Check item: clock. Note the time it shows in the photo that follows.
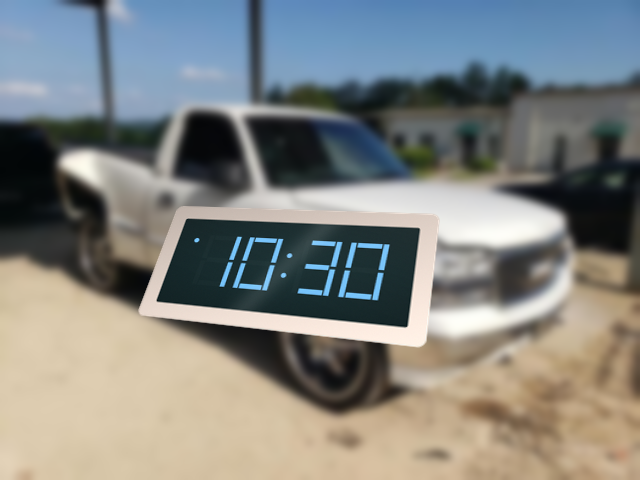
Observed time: 10:30
